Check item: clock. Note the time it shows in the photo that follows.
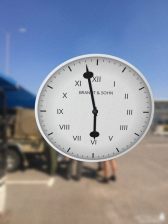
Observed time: 5:58
